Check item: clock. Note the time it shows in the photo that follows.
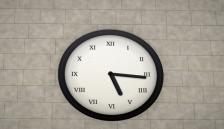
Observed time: 5:16
